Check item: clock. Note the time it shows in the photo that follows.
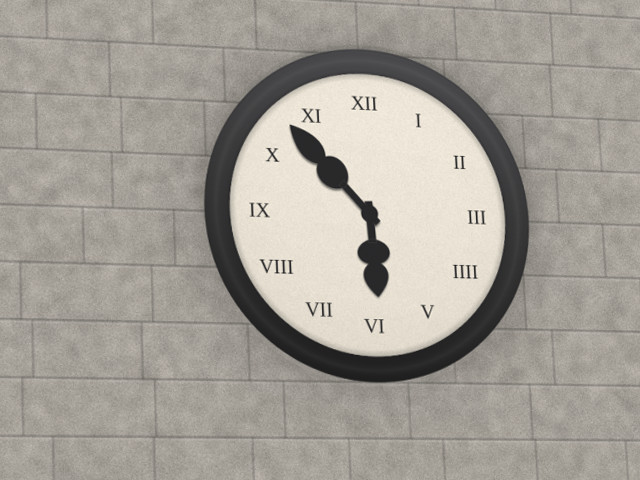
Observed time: 5:53
